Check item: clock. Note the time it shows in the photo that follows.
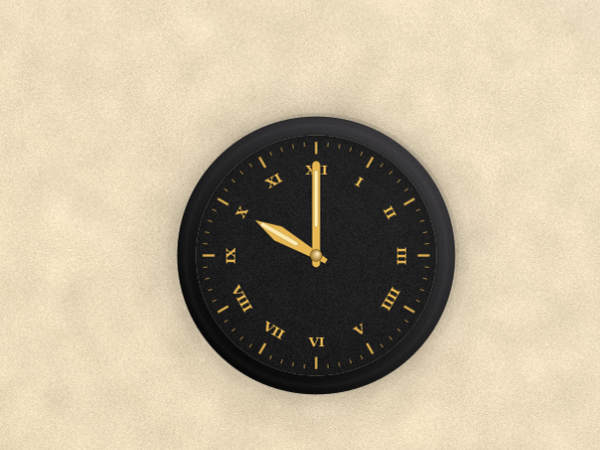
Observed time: 10:00
